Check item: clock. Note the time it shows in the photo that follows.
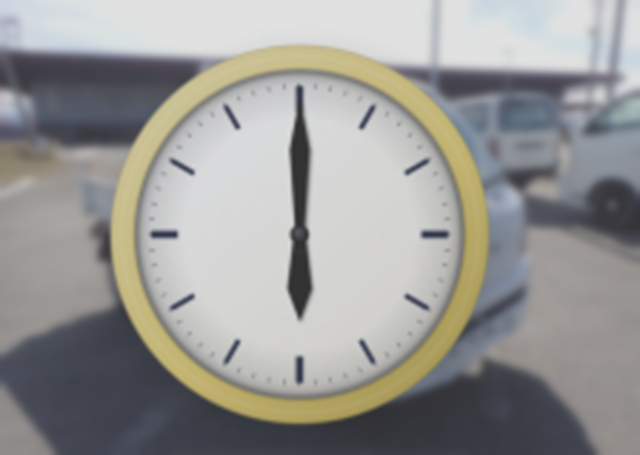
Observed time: 6:00
